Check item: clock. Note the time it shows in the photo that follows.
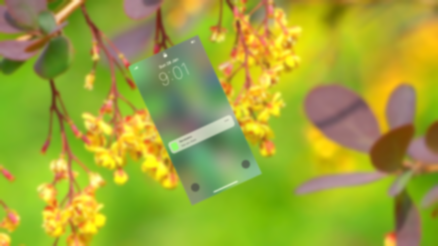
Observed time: 9:01
